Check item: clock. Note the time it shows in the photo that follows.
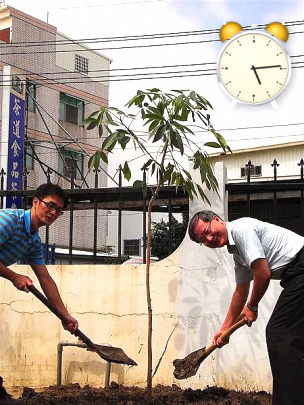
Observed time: 5:14
